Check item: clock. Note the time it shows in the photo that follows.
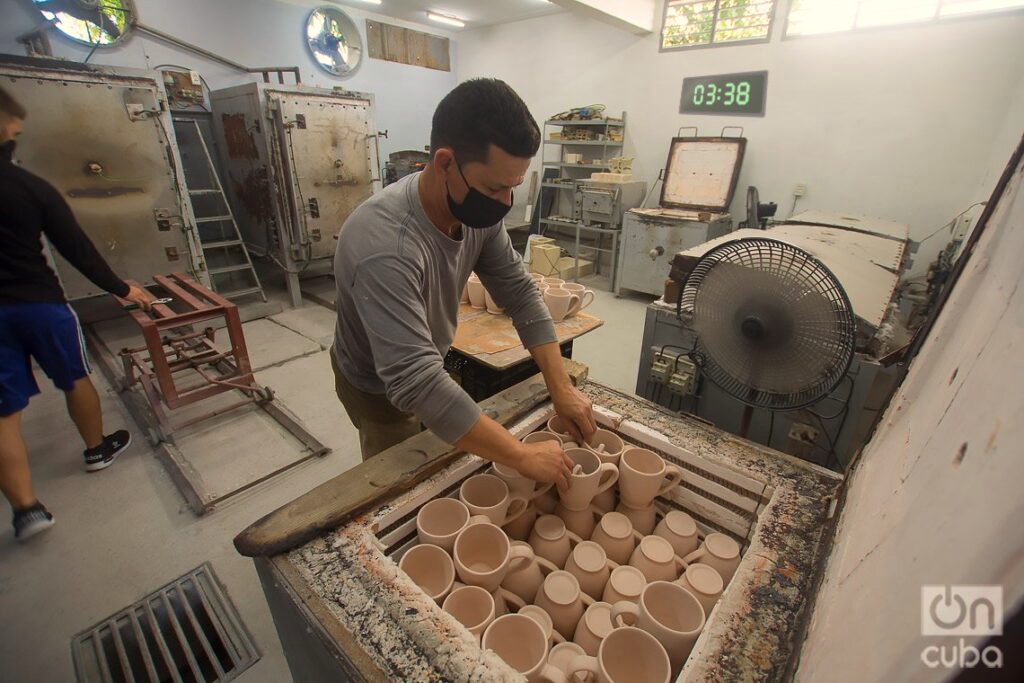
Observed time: 3:38
